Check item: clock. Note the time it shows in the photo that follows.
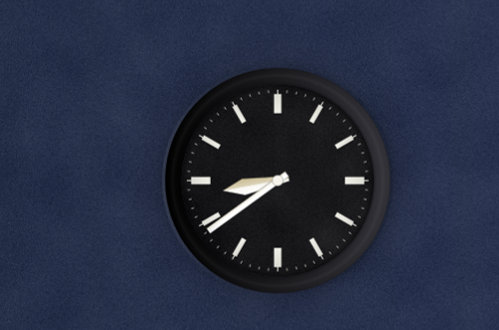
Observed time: 8:39
